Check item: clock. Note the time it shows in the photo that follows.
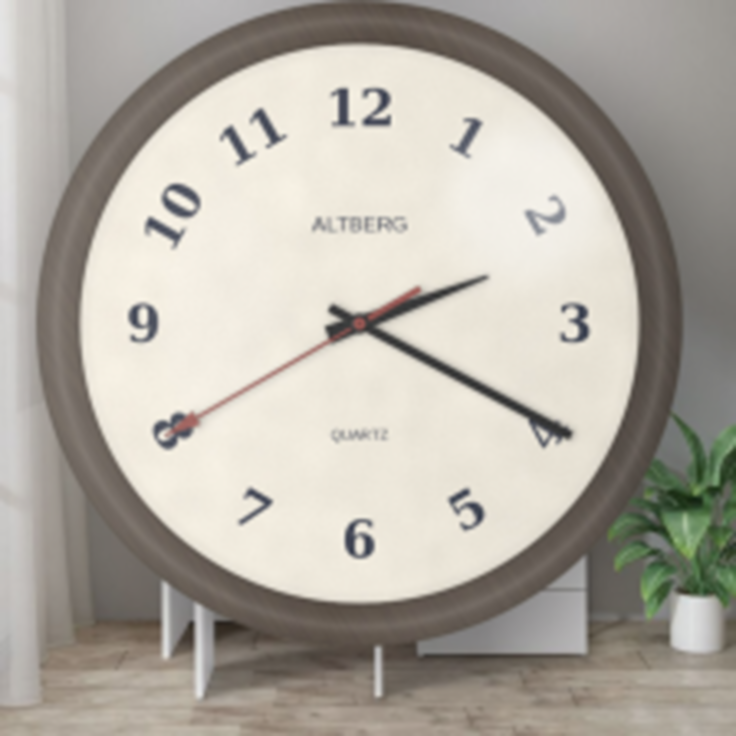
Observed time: 2:19:40
